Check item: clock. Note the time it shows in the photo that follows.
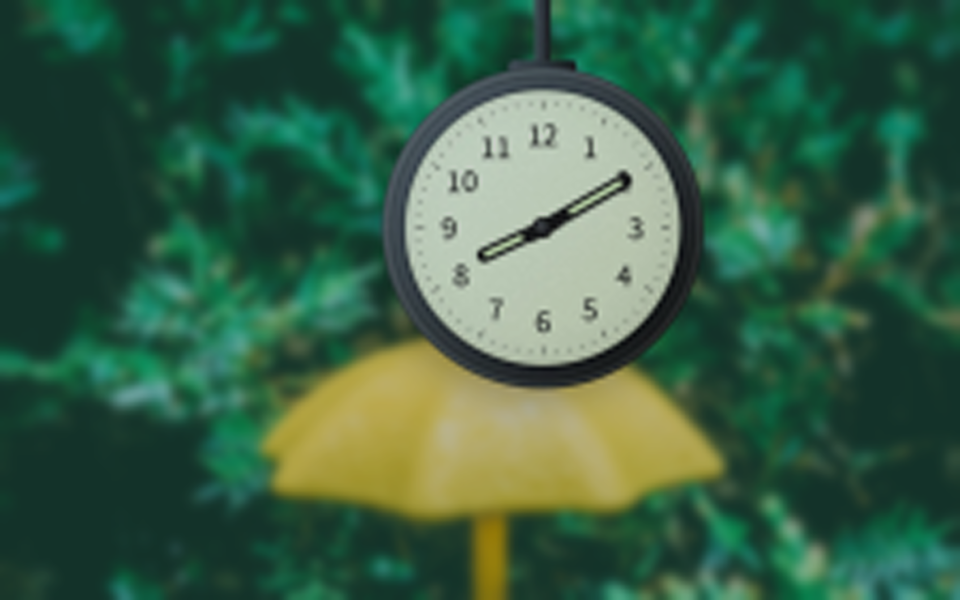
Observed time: 8:10
